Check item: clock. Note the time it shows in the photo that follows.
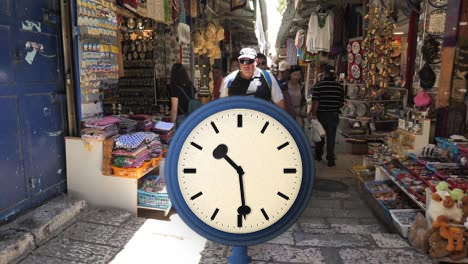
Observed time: 10:29
